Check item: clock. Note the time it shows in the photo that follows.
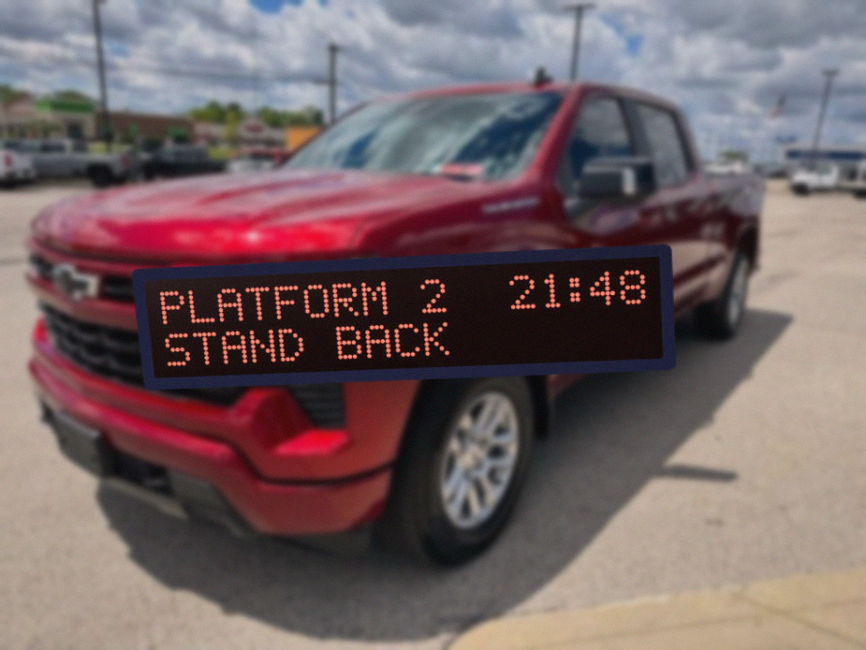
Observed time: 21:48
